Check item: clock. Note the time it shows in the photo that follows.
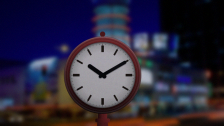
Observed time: 10:10
